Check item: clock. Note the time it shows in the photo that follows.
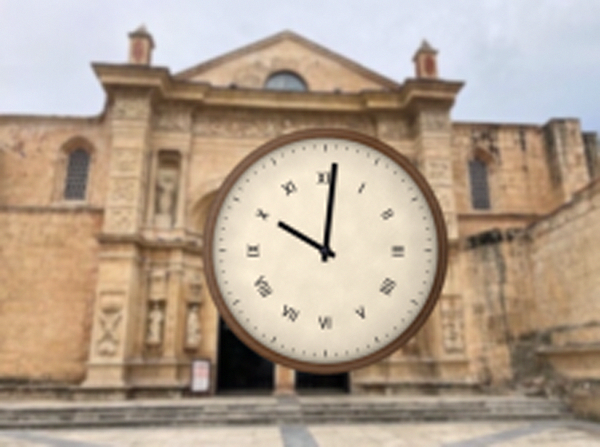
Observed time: 10:01
